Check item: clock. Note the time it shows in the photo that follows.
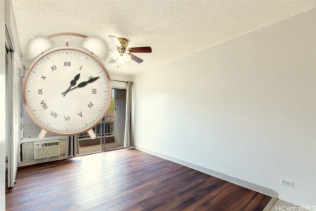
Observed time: 1:11
